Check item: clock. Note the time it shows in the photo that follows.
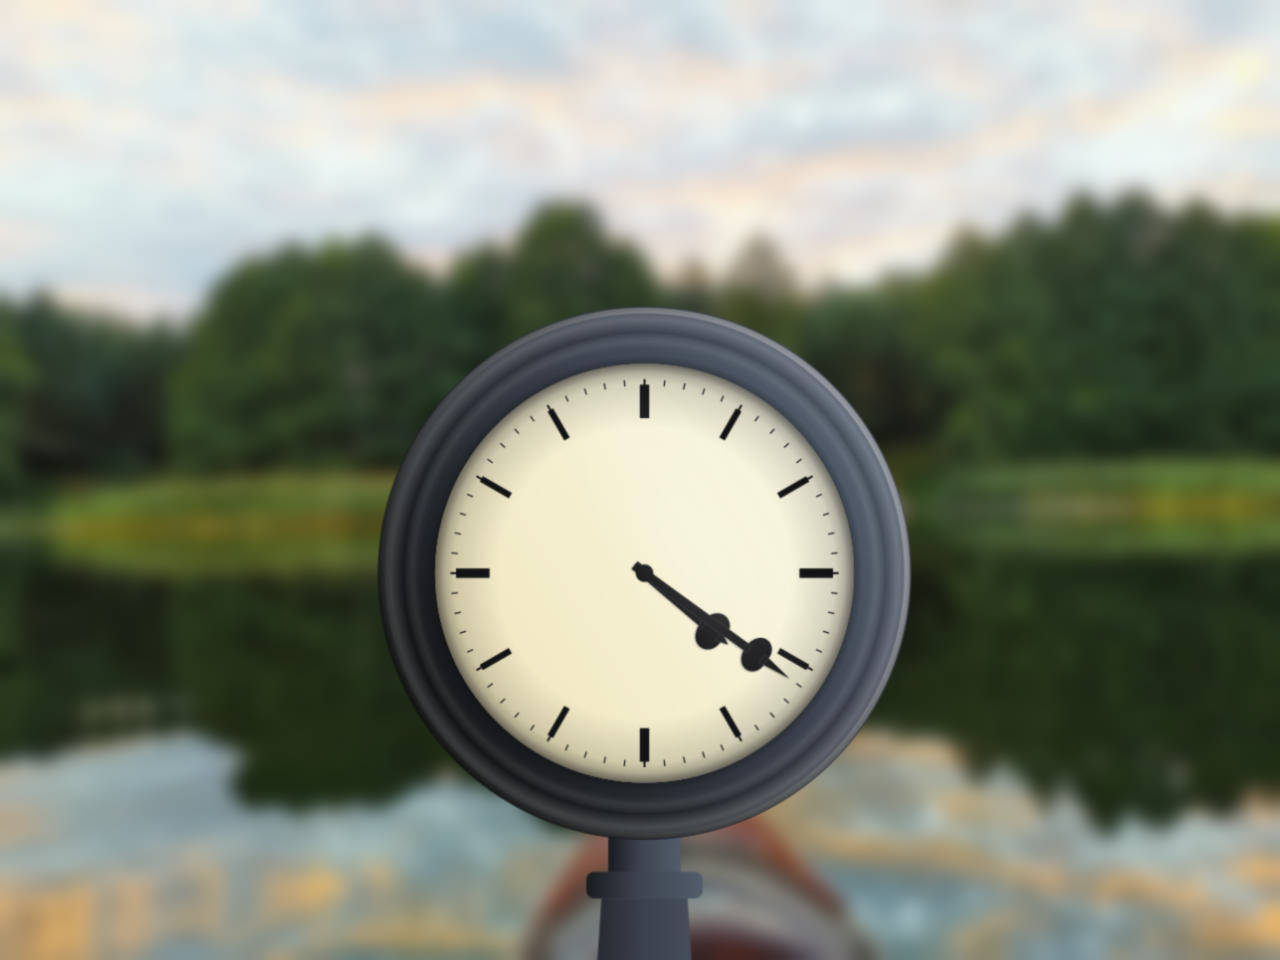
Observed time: 4:21
